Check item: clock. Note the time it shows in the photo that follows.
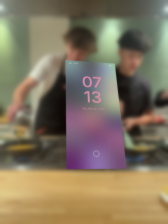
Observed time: 7:13
